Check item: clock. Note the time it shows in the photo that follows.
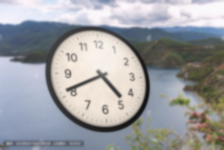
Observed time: 4:41
